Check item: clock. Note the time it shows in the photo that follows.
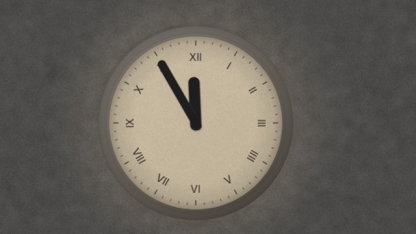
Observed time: 11:55
